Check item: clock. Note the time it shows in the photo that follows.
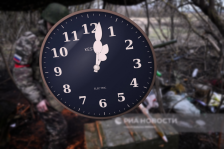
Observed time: 1:02
